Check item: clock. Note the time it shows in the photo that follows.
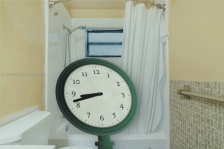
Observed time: 8:42
